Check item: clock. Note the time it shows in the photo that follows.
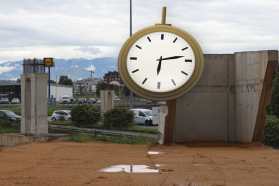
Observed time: 6:13
